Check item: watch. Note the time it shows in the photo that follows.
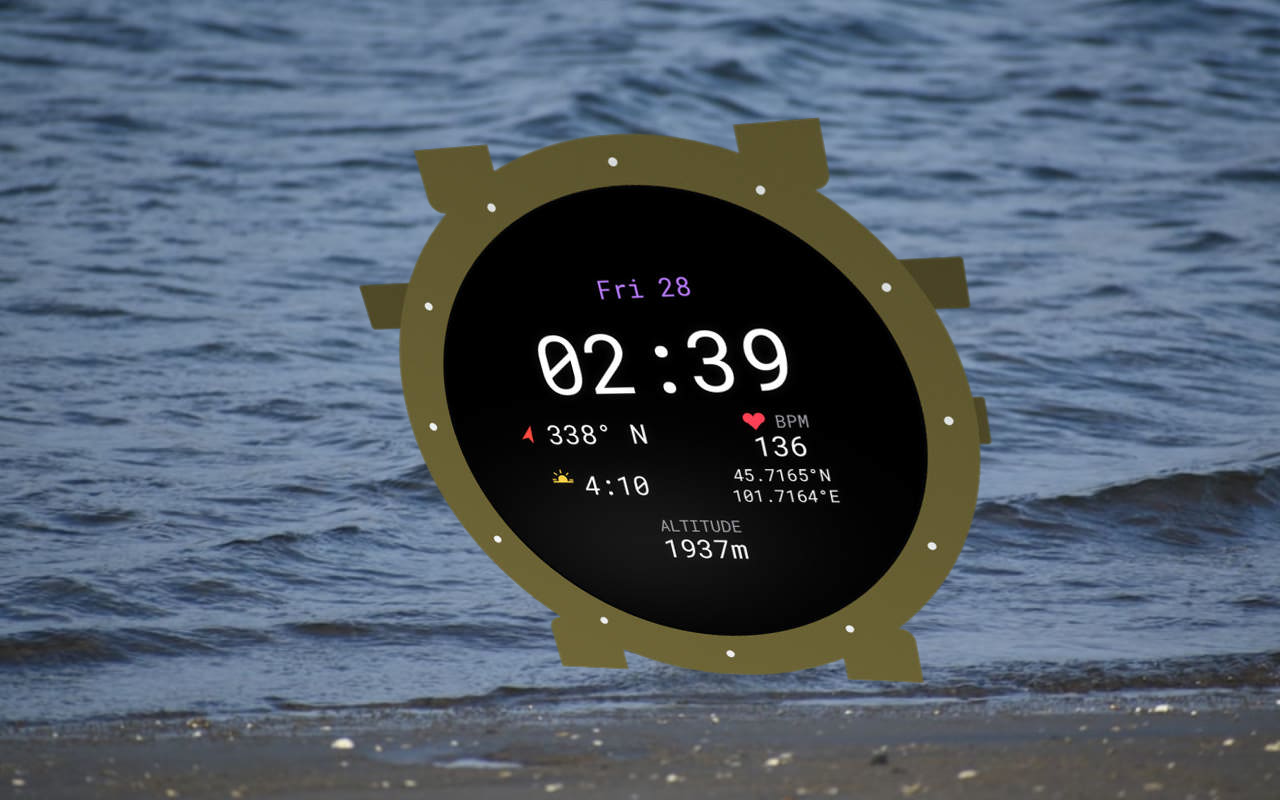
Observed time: 2:39
